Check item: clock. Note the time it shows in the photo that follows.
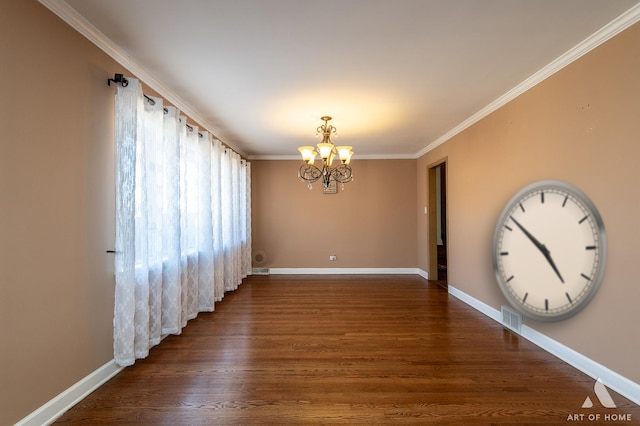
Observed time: 4:52
